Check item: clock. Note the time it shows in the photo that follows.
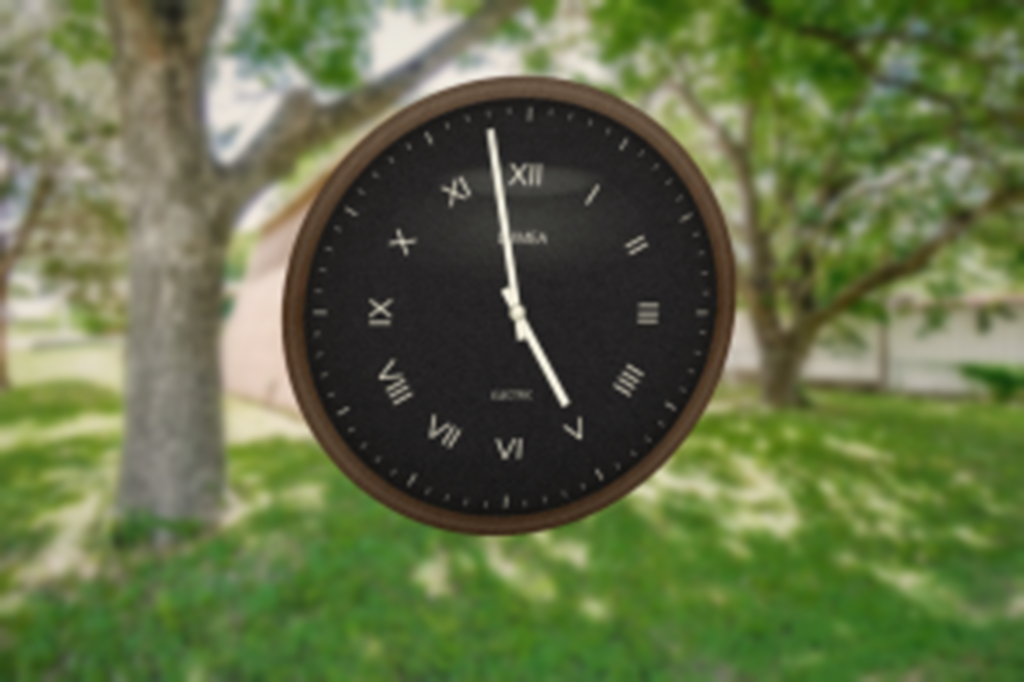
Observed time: 4:58
